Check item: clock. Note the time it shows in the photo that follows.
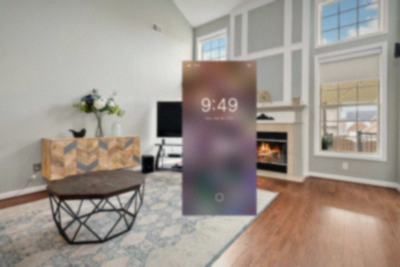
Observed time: 9:49
